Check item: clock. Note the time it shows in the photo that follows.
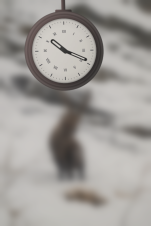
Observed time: 10:19
